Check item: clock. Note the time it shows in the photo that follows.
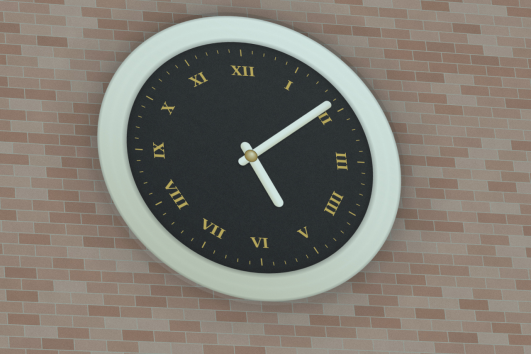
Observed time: 5:09
